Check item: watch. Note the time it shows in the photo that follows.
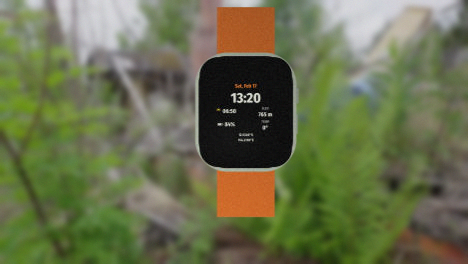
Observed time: 13:20
